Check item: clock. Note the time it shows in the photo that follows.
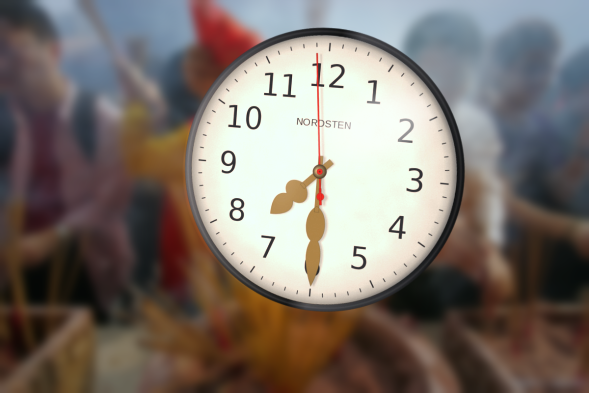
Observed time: 7:29:59
